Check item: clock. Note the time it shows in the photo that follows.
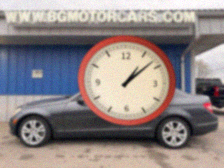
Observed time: 1:08
